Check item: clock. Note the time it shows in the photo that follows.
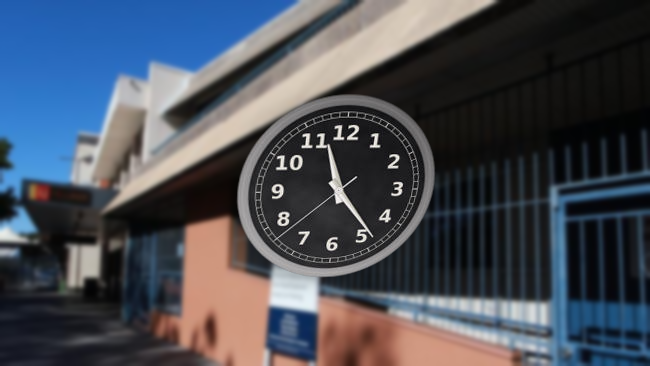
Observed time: 11:23:38
